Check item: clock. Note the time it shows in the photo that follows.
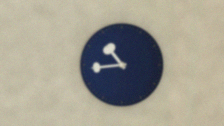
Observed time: 10:44
